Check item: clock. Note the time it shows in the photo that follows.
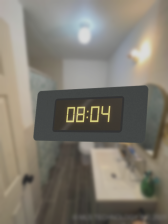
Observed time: 8:04
